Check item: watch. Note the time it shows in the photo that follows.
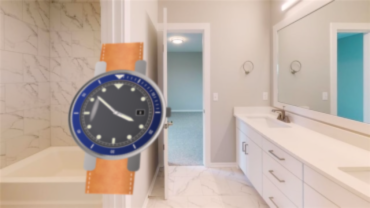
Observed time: 3:52
